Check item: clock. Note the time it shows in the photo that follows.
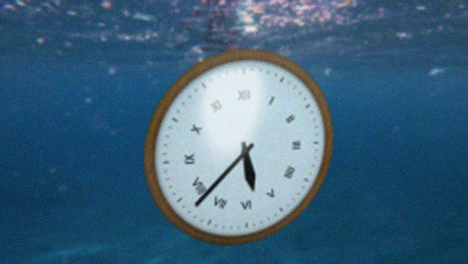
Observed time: 5:38
